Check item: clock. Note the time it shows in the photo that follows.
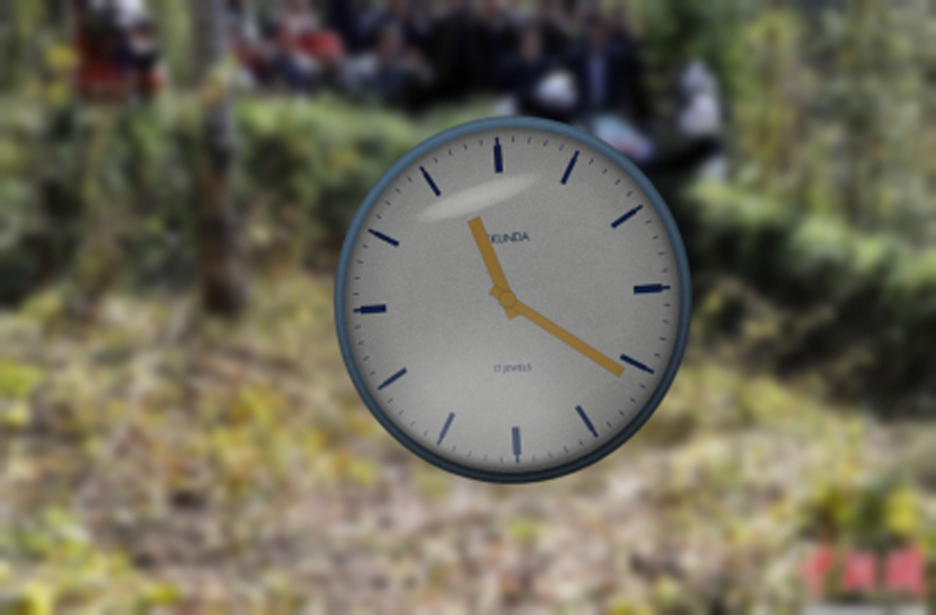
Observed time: 11:21
